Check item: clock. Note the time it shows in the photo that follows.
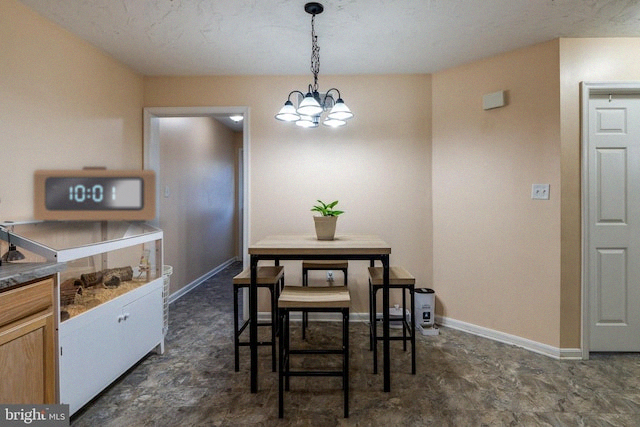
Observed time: 10:01
